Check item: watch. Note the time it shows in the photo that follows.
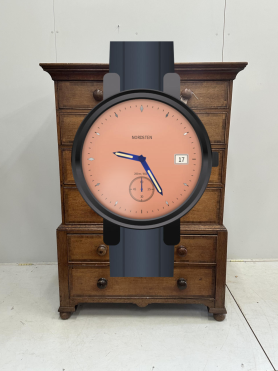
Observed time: 9:25
